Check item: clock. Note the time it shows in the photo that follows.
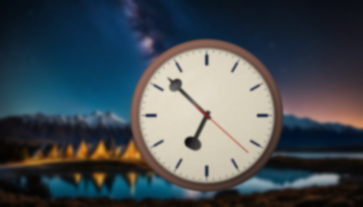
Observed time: 6:52:22
